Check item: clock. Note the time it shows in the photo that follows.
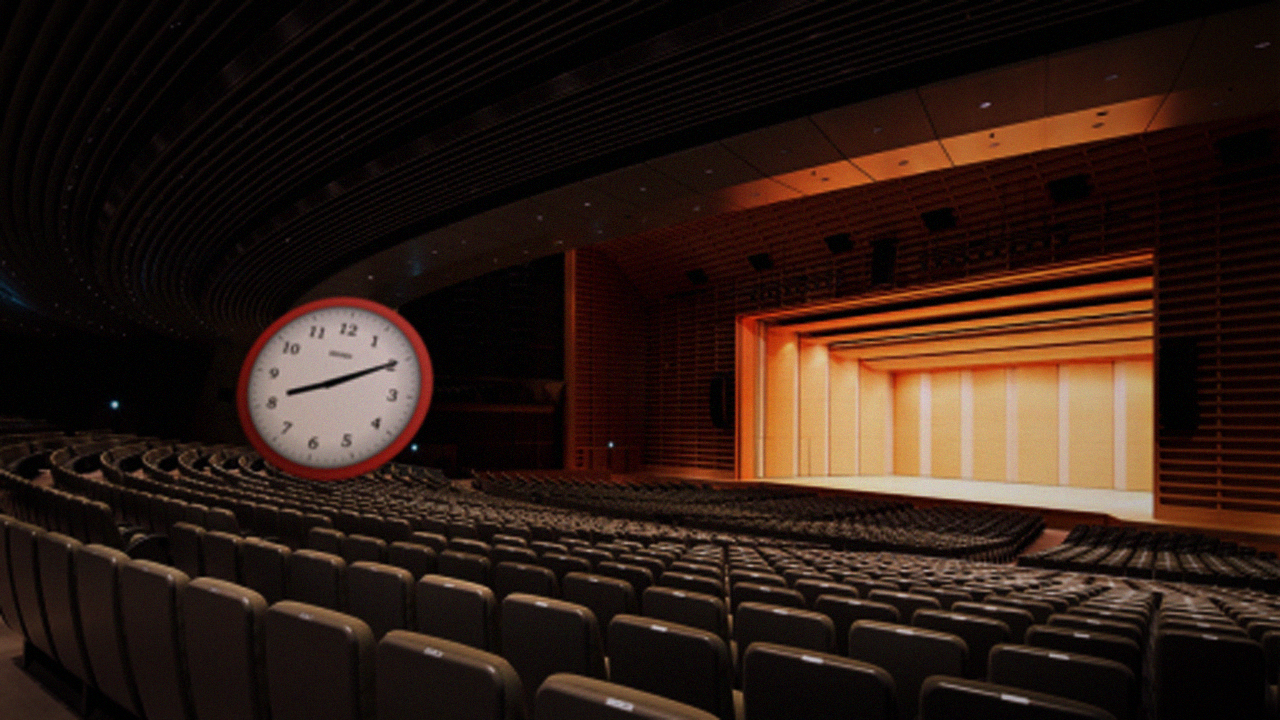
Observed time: 8:10
